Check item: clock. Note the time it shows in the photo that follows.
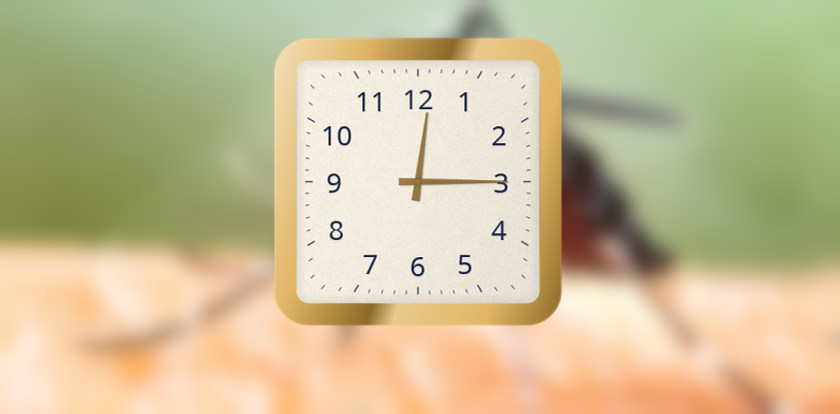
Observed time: 12:15
